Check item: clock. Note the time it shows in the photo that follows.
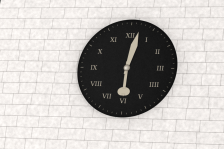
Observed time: 6:02
